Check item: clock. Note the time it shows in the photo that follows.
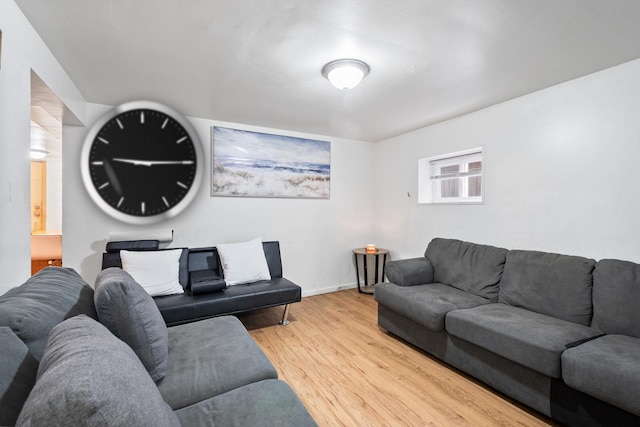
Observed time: 9:15
